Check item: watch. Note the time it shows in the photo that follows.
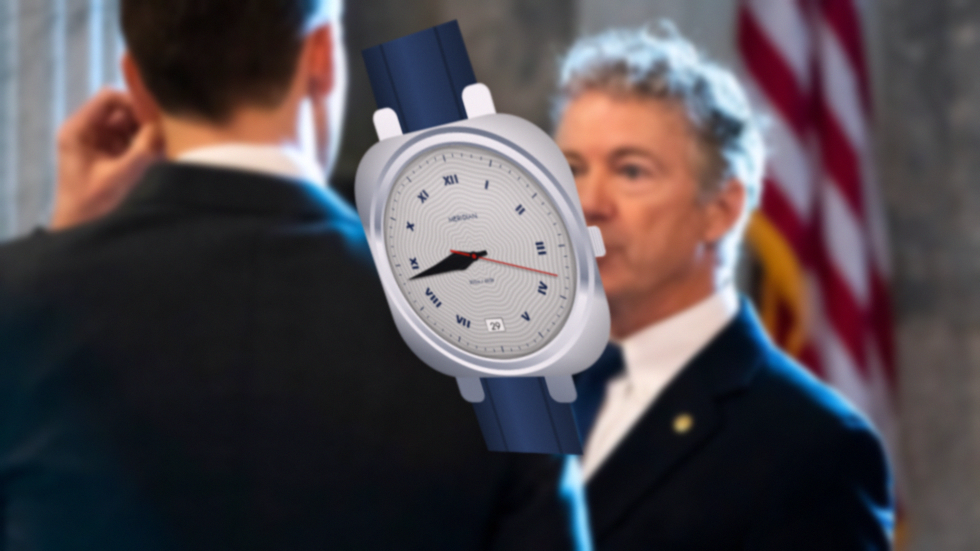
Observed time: 8:43:18
